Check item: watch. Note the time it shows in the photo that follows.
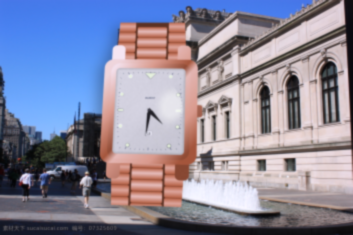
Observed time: 4:31
